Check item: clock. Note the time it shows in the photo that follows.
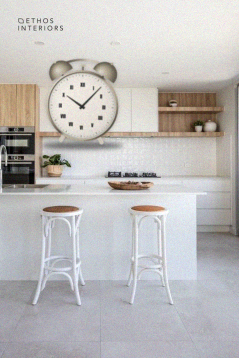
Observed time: 10:07
